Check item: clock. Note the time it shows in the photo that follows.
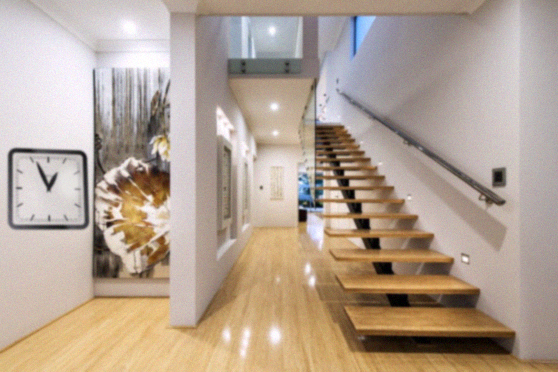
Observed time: 12:56
